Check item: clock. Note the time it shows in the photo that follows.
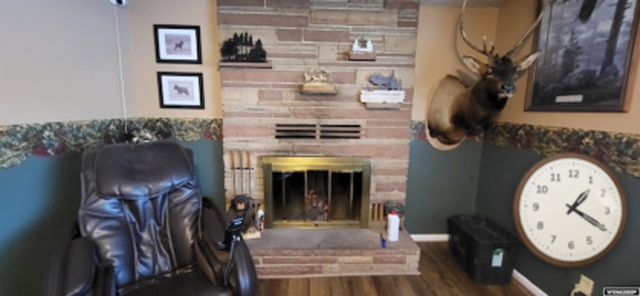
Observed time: 1:20
